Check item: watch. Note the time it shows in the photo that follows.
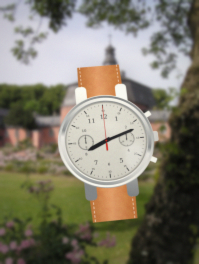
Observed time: 8:12
